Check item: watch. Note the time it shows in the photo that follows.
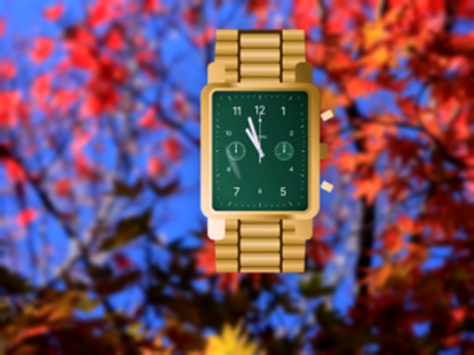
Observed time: 10:57
